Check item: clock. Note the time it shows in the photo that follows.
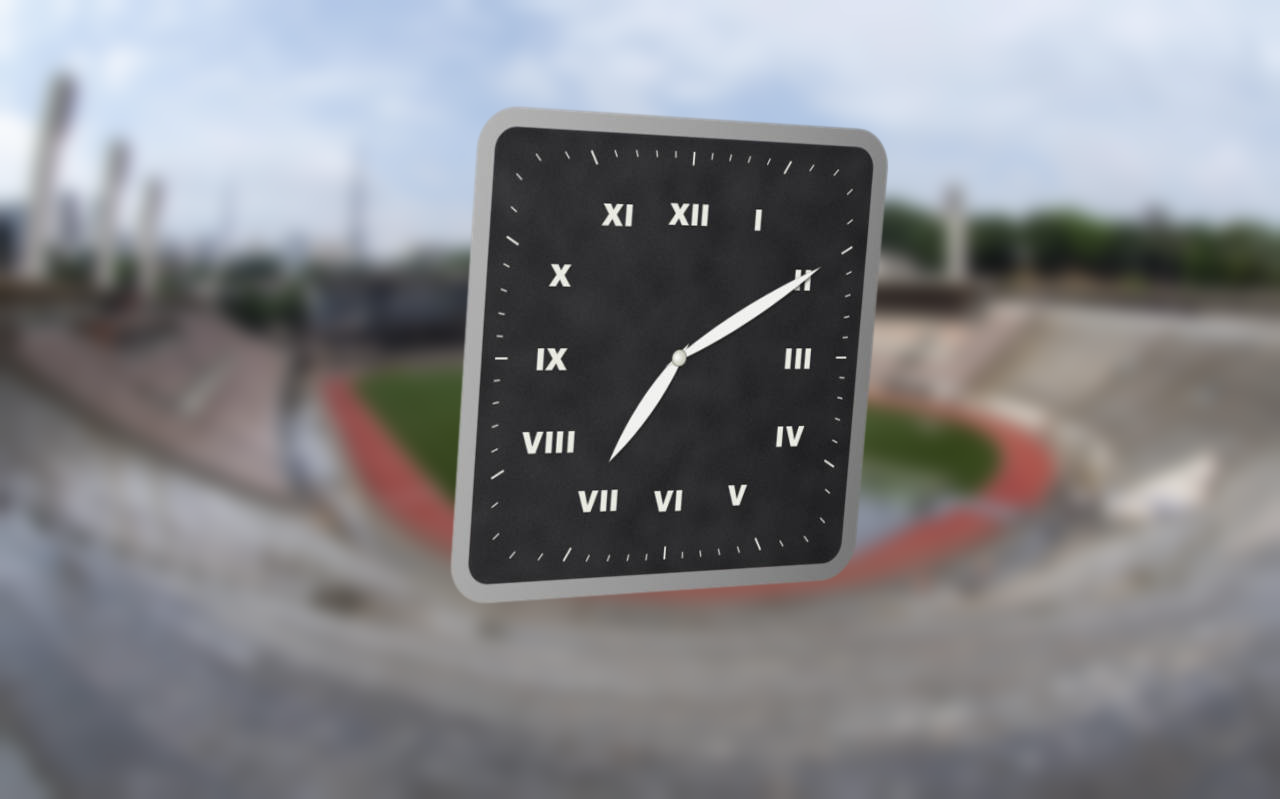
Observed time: 7:10
